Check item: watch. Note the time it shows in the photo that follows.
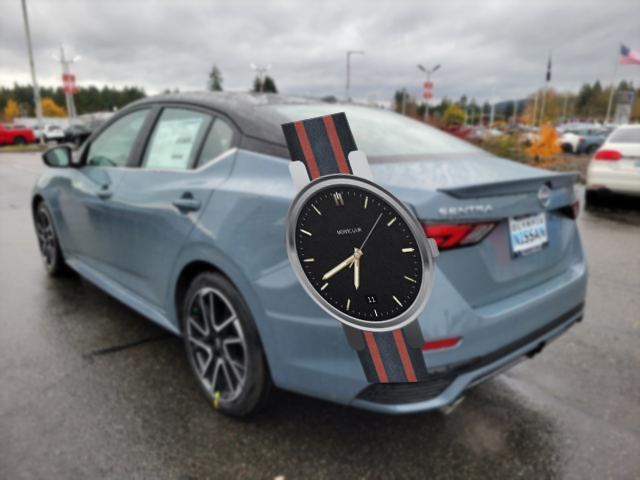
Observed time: 6:41:08
